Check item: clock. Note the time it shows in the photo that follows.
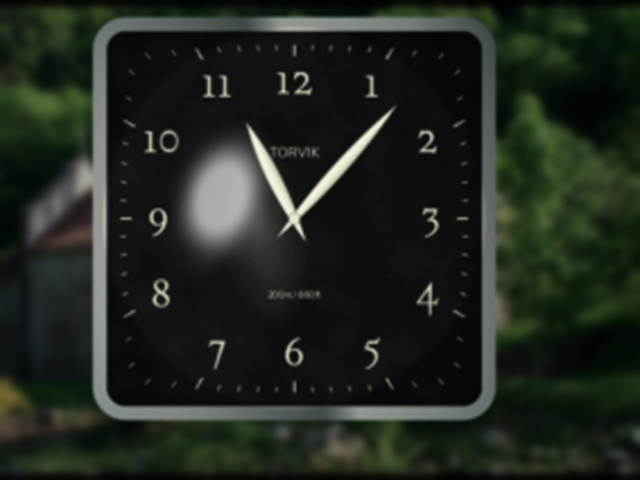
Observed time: 11:07
